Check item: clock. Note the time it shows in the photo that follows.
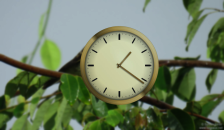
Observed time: 1:21
